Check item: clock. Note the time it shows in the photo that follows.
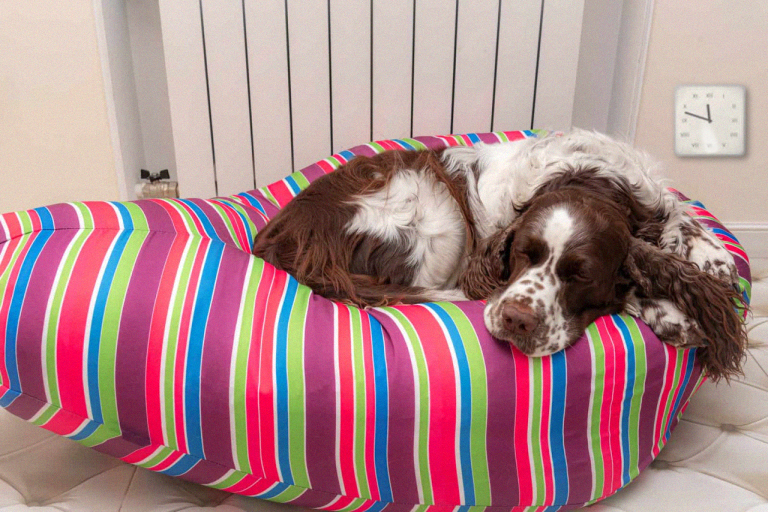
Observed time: 11:48
